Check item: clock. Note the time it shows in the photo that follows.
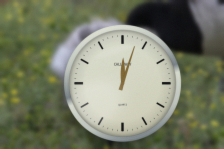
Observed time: 12:03
